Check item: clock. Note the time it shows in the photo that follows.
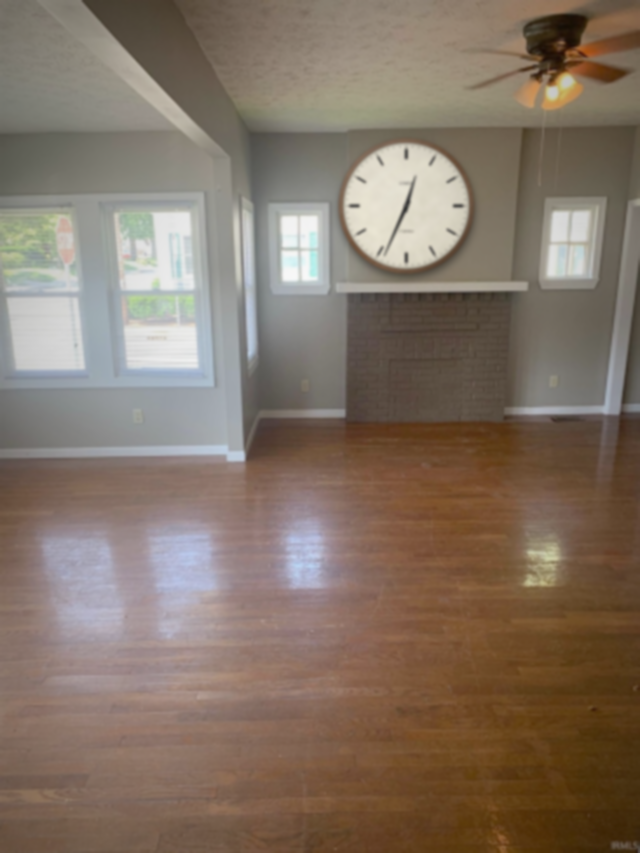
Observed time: 12:34
